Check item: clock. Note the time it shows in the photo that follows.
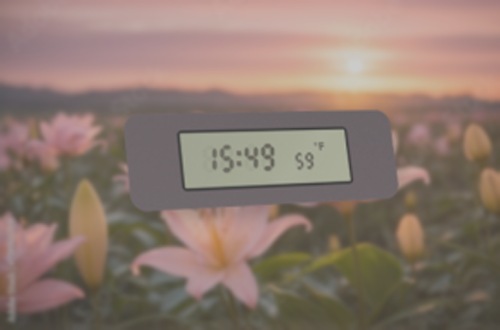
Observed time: 15:49
